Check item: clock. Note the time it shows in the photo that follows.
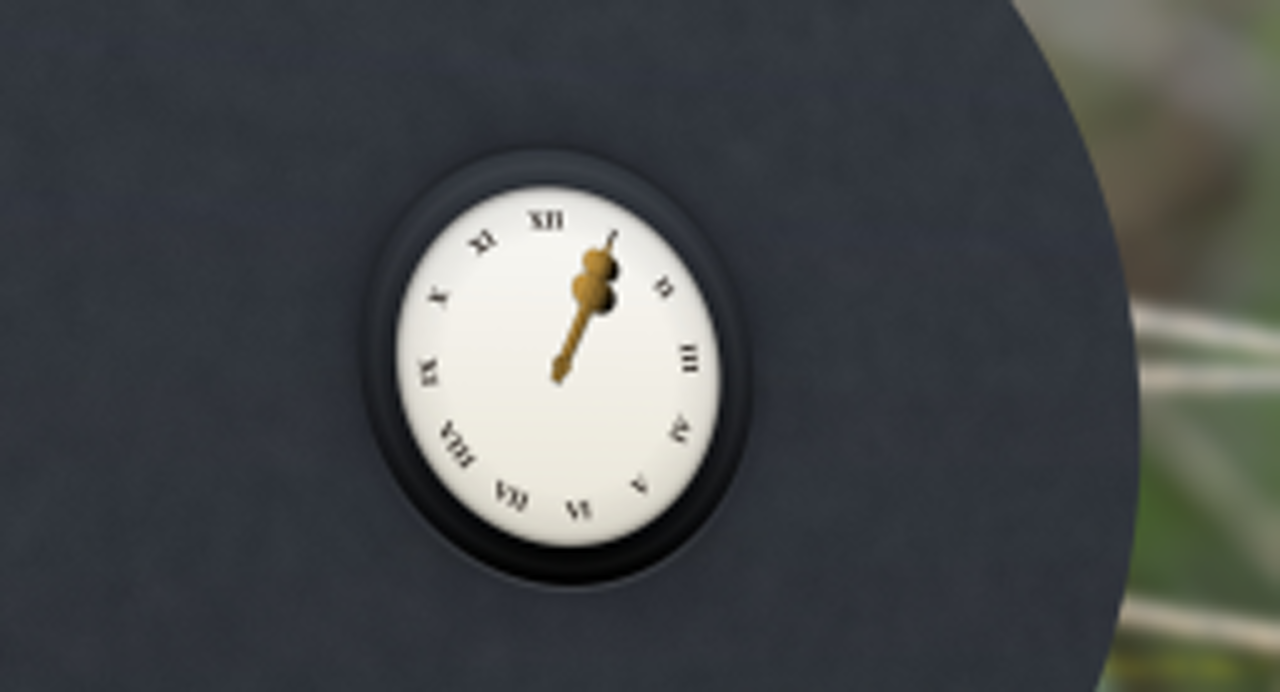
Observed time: 1:05
